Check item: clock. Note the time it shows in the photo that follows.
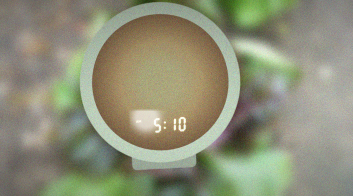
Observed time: 5:10
